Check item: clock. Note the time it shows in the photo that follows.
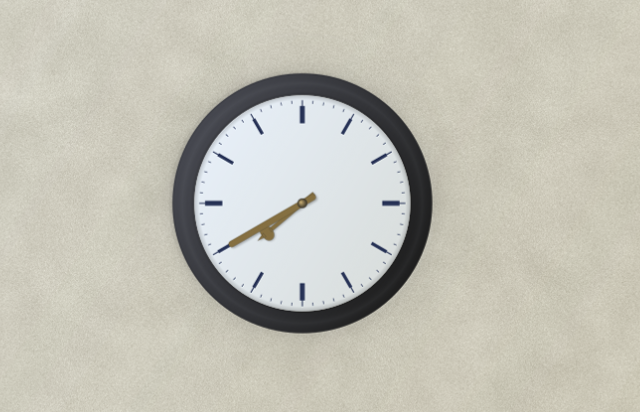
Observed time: 7:40
